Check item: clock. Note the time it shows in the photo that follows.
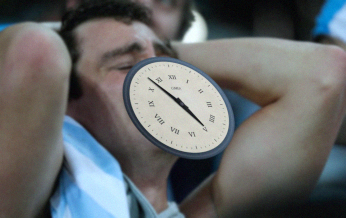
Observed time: 4:53
